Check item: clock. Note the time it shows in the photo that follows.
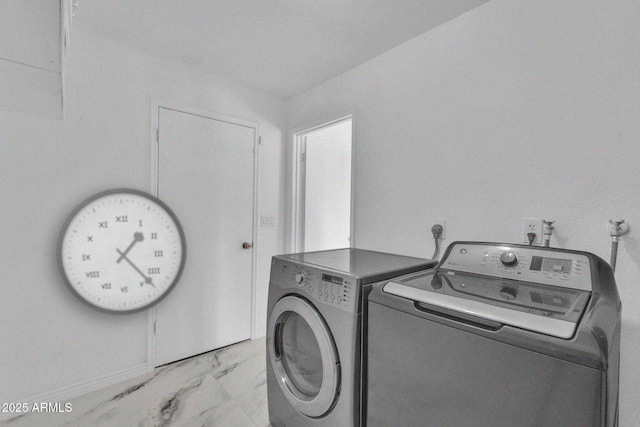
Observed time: 1:23
